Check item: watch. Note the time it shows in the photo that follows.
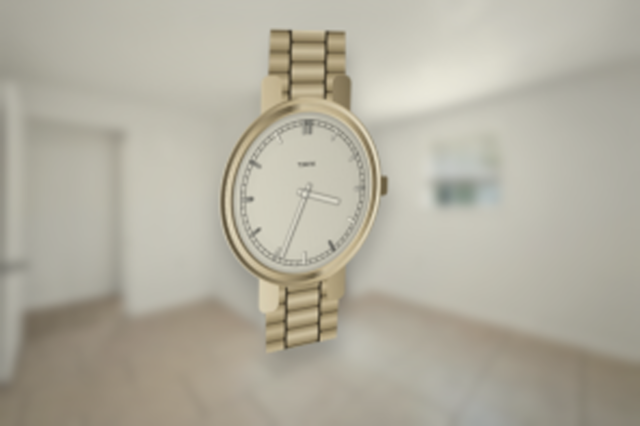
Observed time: 3:34
